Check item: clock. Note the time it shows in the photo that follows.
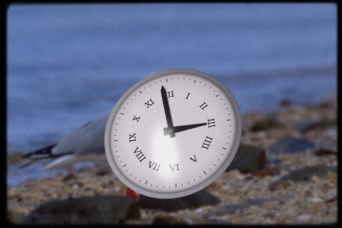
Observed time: 2:59
